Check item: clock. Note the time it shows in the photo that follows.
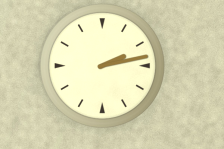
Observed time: 2:13
